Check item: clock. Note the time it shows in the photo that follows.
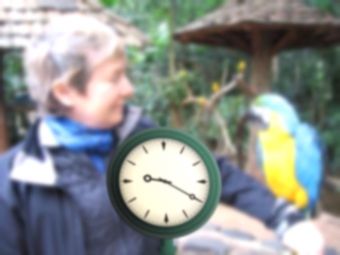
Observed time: 9:20
